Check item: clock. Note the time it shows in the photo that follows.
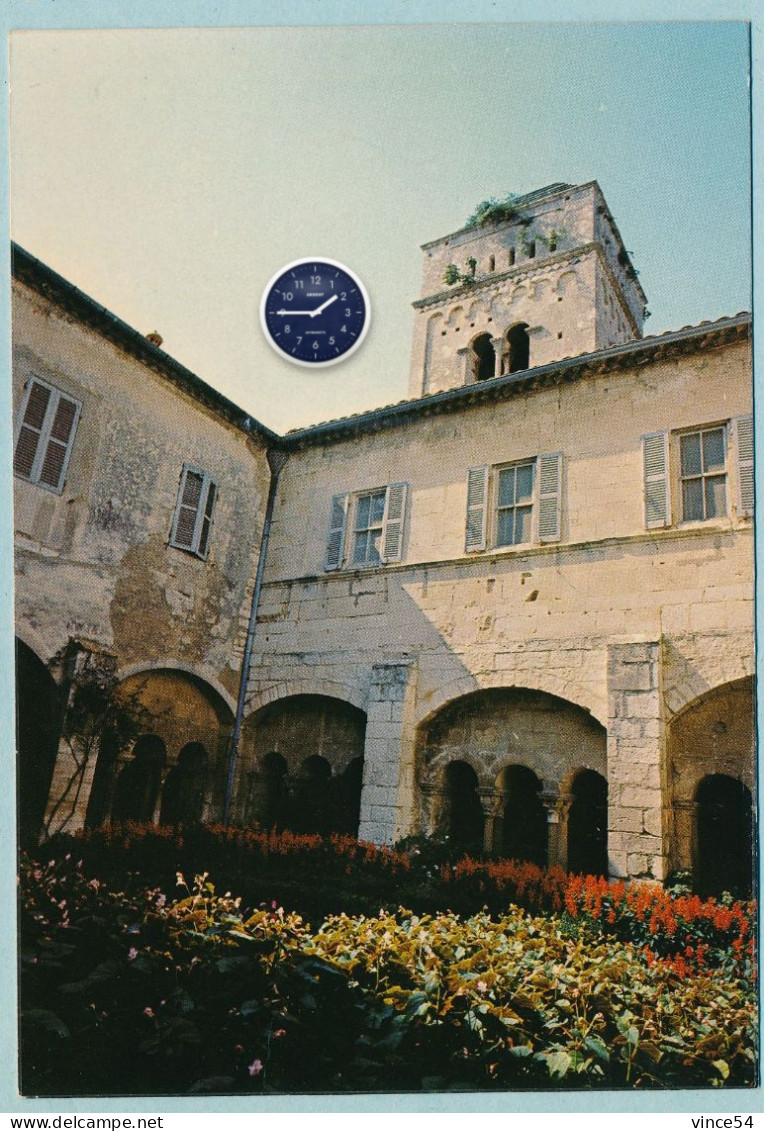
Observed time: 1:45
